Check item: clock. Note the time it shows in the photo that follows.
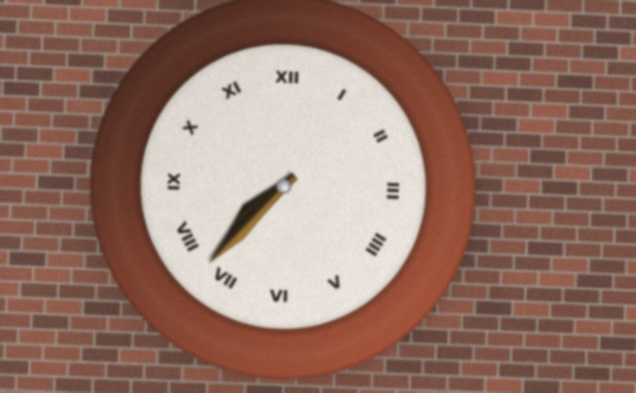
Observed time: 7:37
